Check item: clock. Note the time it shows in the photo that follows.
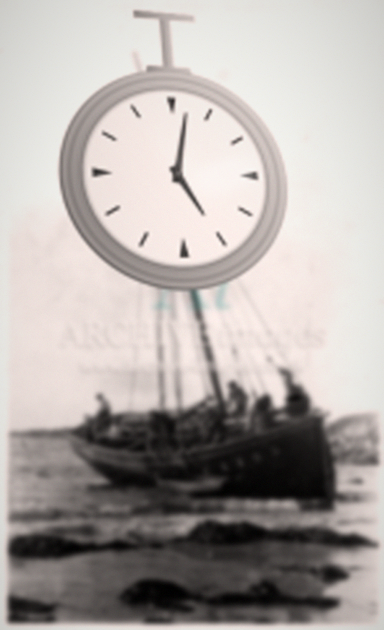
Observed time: 5:02
